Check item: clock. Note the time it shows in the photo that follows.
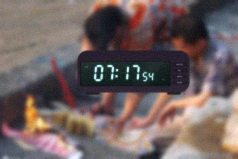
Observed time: 7:17:54
